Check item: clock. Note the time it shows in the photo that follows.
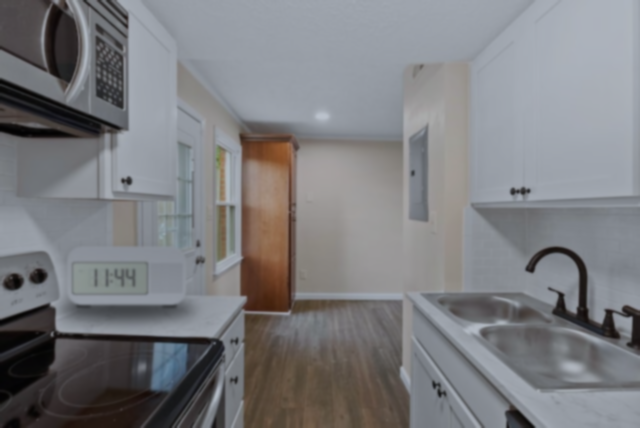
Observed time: 11:44
